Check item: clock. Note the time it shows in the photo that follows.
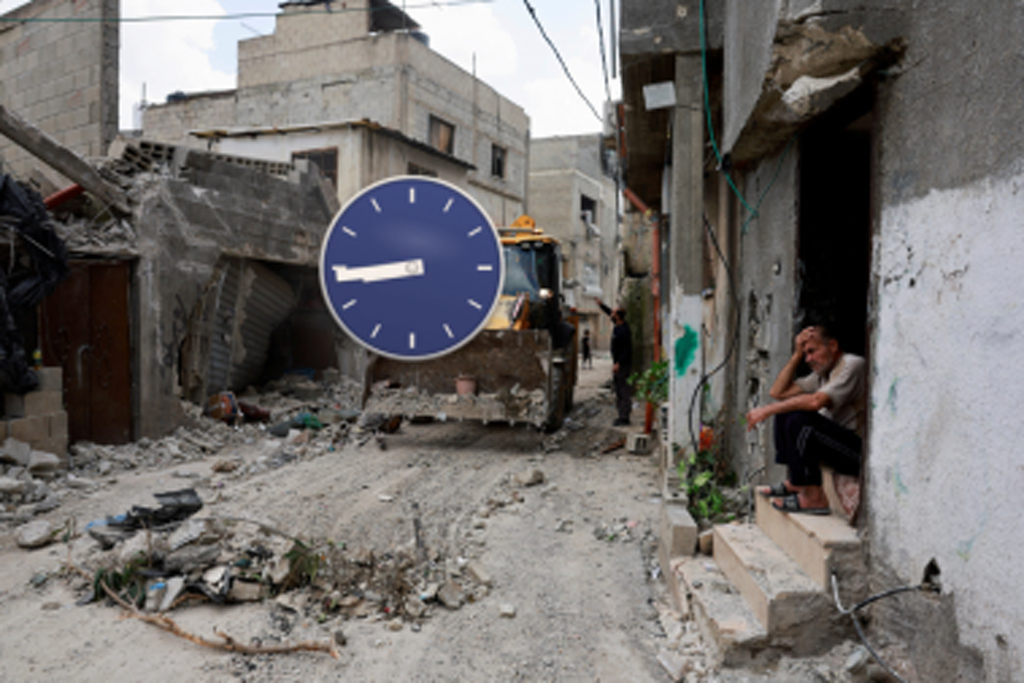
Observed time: 8:44
